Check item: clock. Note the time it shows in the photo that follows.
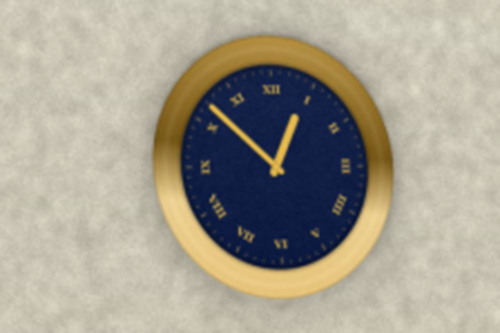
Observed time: 12:52
